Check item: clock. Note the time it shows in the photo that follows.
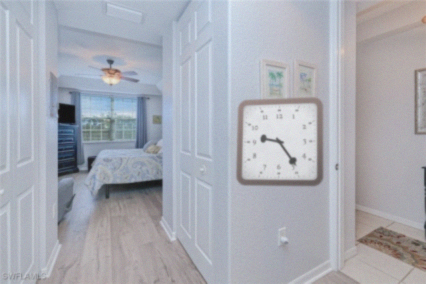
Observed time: 9:24
